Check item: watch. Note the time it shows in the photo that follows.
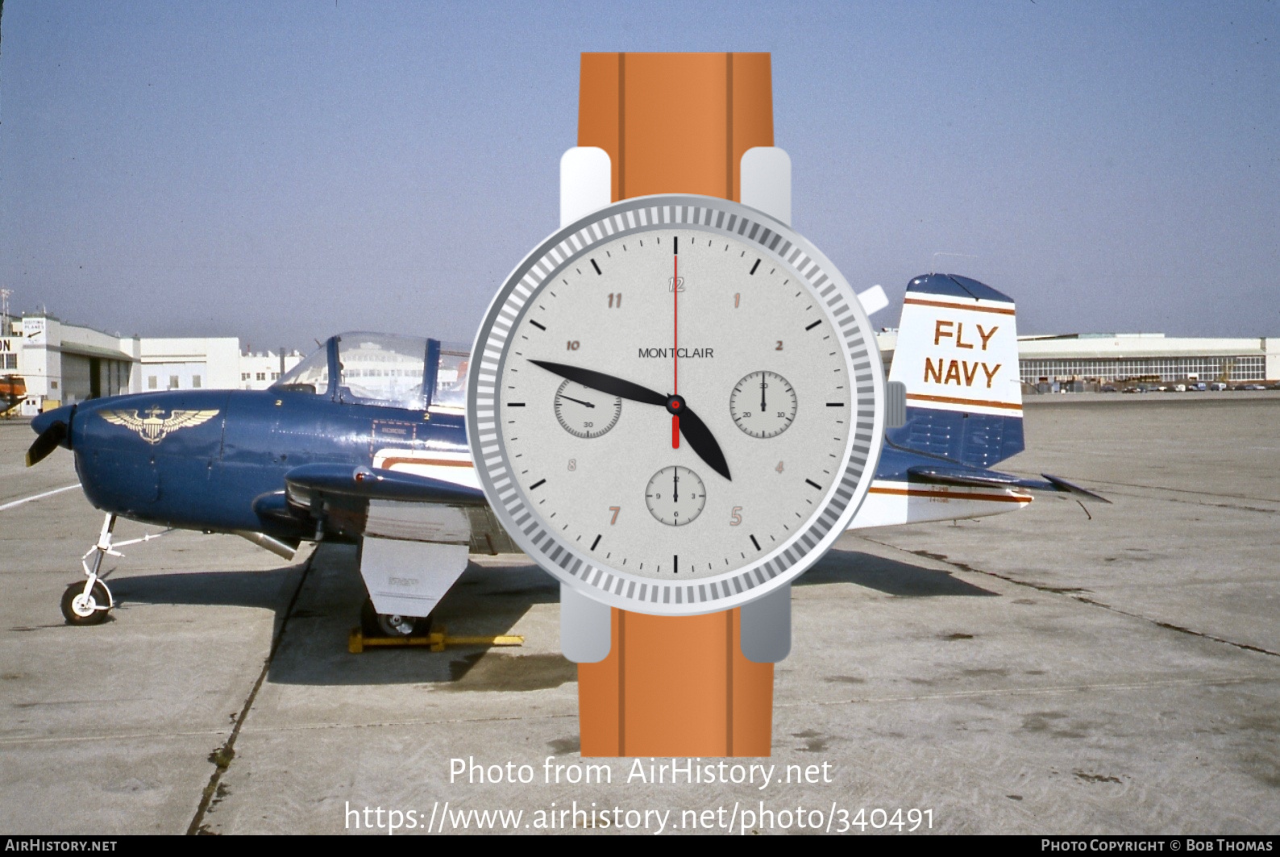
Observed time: 4:47:48
